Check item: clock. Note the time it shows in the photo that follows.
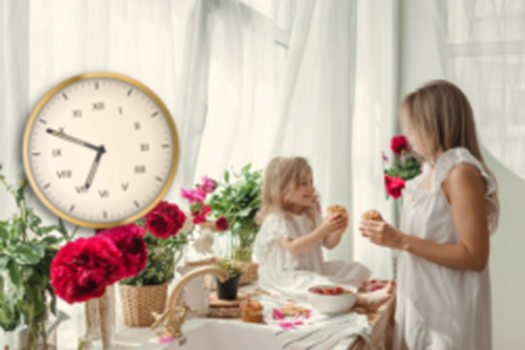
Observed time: 6:49
